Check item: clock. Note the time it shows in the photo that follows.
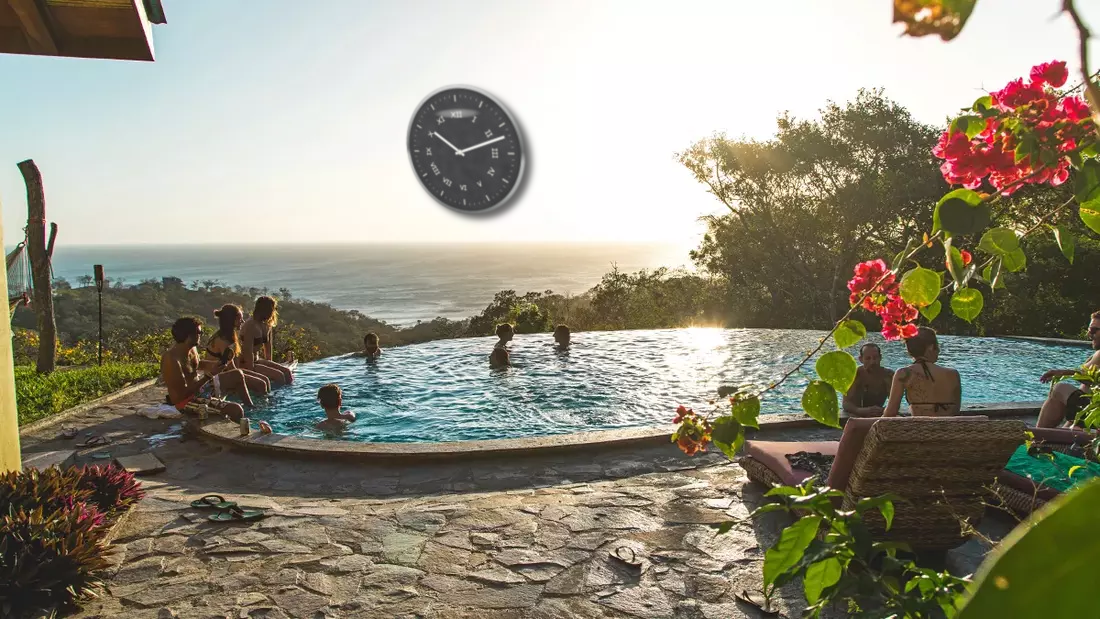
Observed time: 10:12
